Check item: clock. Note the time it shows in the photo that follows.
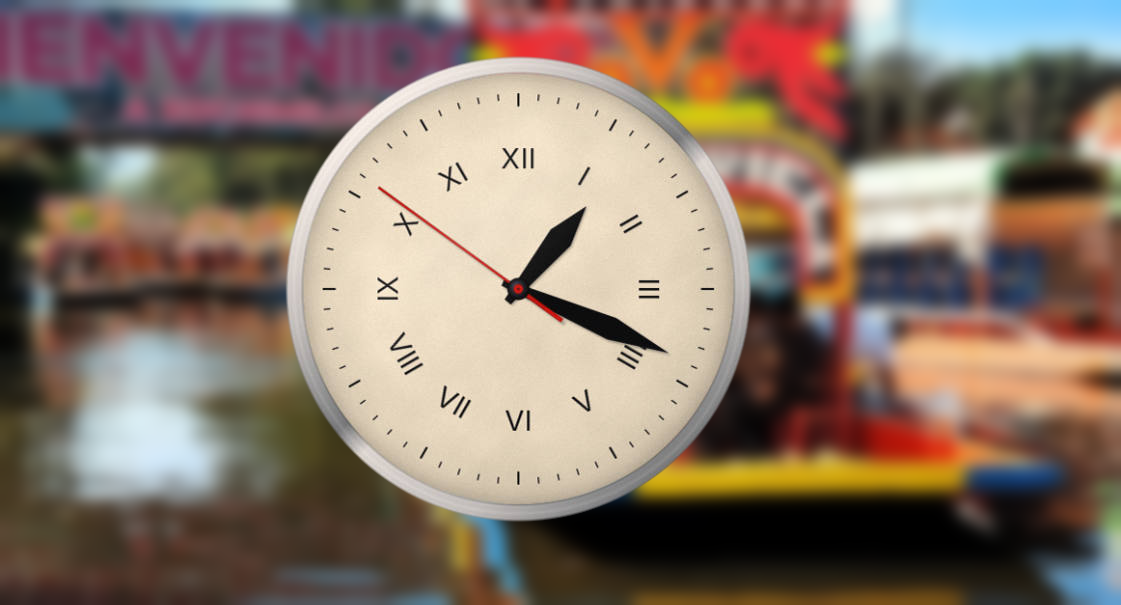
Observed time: 1:18:51
